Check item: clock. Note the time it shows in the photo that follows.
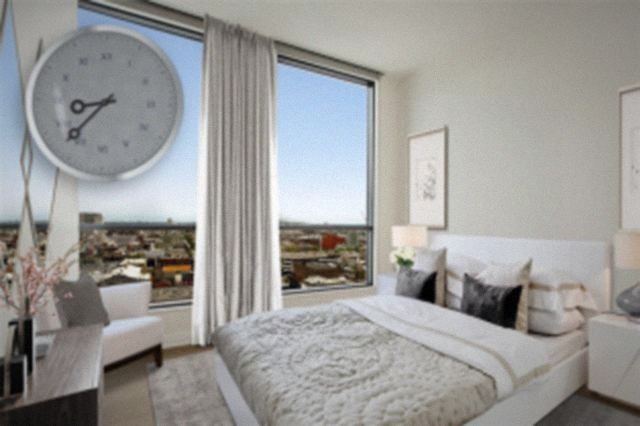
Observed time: 8:37
